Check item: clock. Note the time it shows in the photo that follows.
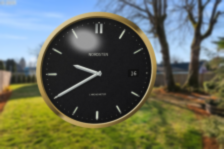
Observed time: 9:40
